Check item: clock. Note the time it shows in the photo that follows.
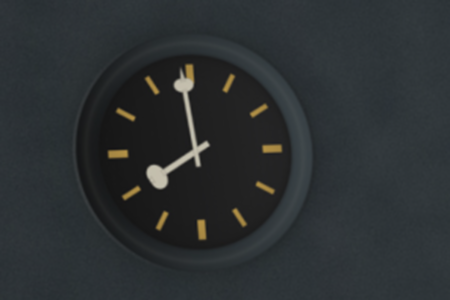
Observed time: 7:59
